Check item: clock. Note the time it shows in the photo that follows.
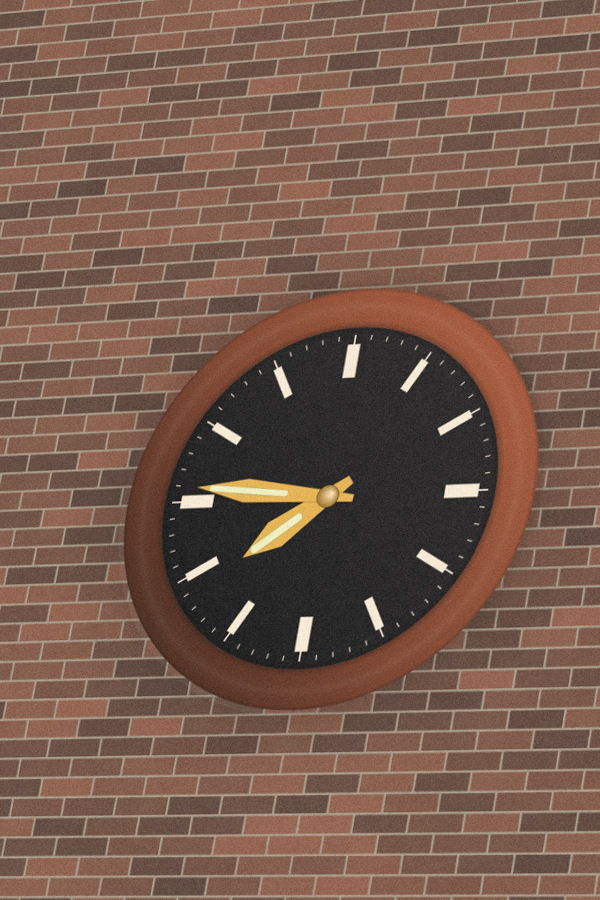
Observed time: 7:46
